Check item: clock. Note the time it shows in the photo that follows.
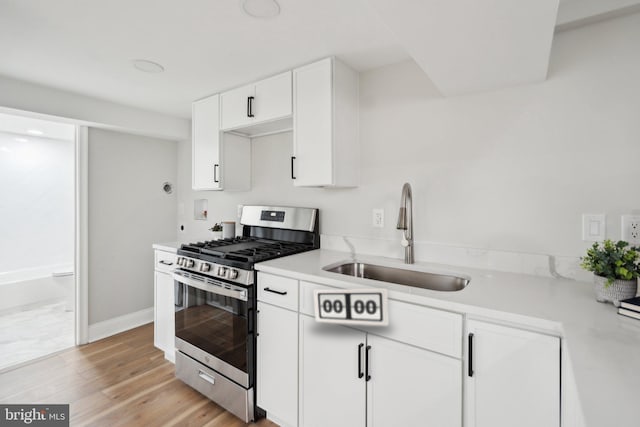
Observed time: 0:00
